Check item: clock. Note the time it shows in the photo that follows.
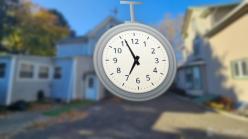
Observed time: 6:56
